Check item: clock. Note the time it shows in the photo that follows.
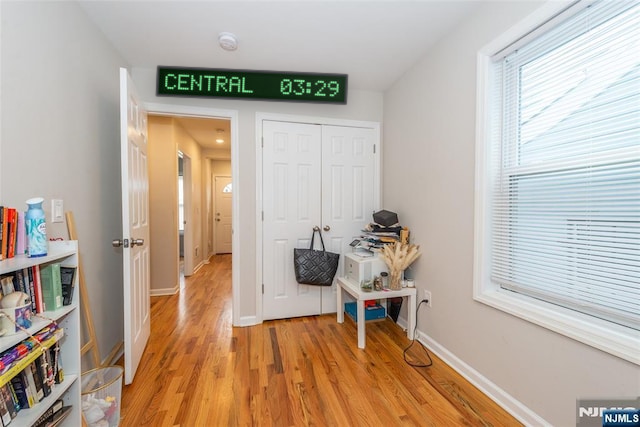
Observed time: 3:29
